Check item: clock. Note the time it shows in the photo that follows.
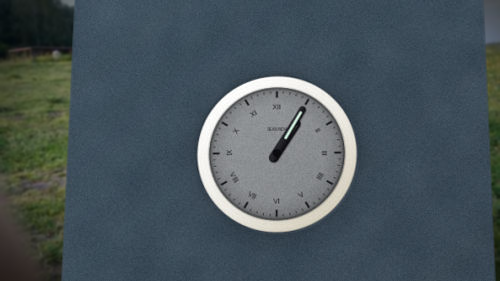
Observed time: 1:05
